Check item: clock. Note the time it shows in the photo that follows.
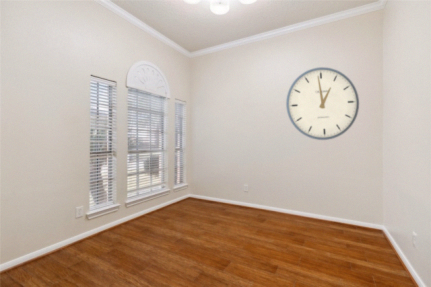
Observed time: 12:59
